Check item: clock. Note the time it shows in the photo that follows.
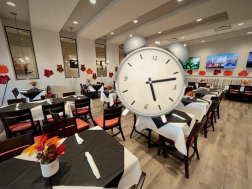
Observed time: 5:12
